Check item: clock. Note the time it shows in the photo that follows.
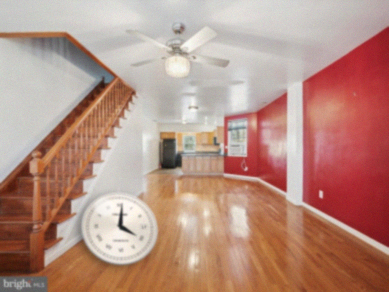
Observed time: 4:01
